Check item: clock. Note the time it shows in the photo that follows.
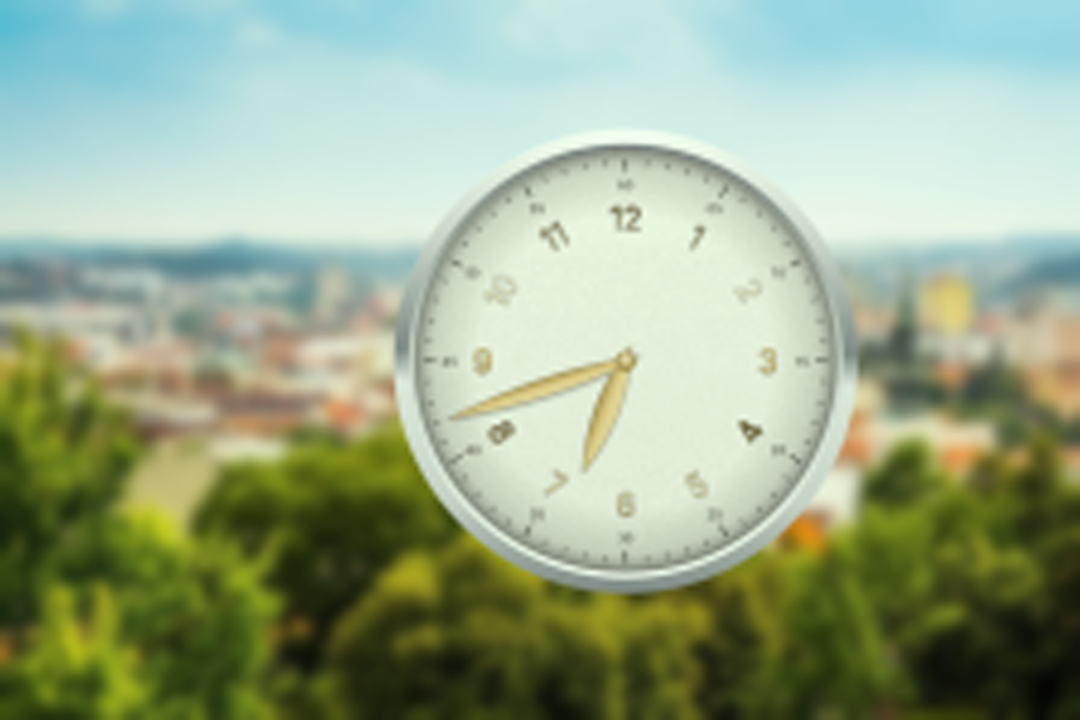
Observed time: 6:42
